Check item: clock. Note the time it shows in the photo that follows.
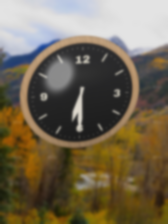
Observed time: 6:30
